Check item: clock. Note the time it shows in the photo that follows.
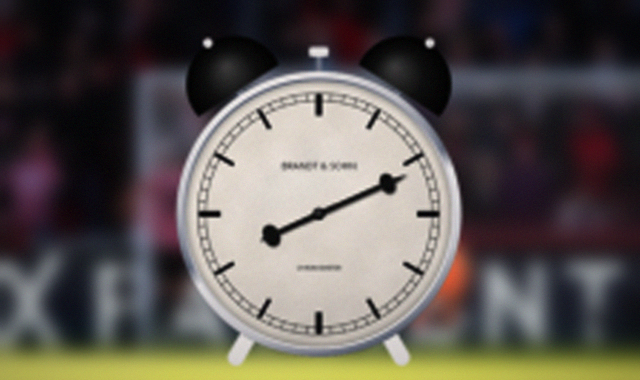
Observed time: 8:11
